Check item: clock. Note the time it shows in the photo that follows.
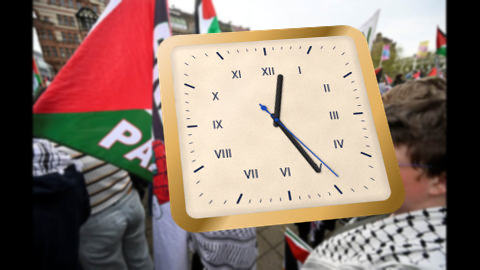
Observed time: 12:25:24
